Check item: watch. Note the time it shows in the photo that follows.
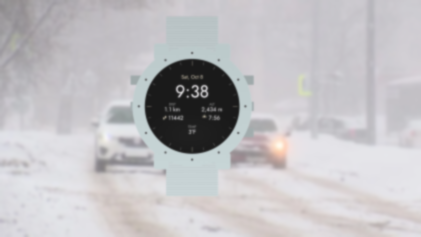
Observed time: 9:38
